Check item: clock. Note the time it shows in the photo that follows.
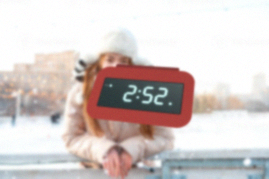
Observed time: 2:52
